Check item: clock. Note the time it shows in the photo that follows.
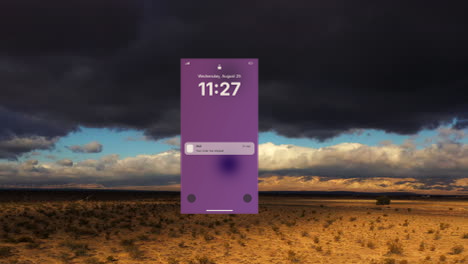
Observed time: 11:27
